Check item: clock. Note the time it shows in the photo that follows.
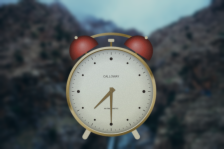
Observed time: 7:30
